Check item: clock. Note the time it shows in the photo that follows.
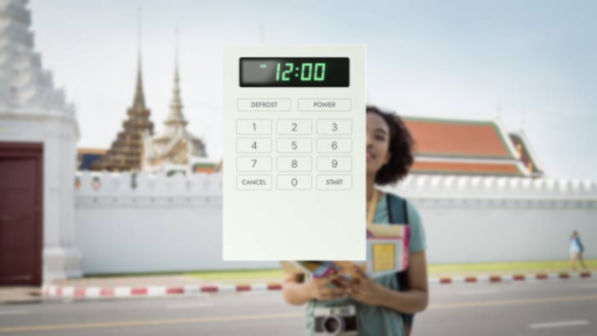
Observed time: 12:00
